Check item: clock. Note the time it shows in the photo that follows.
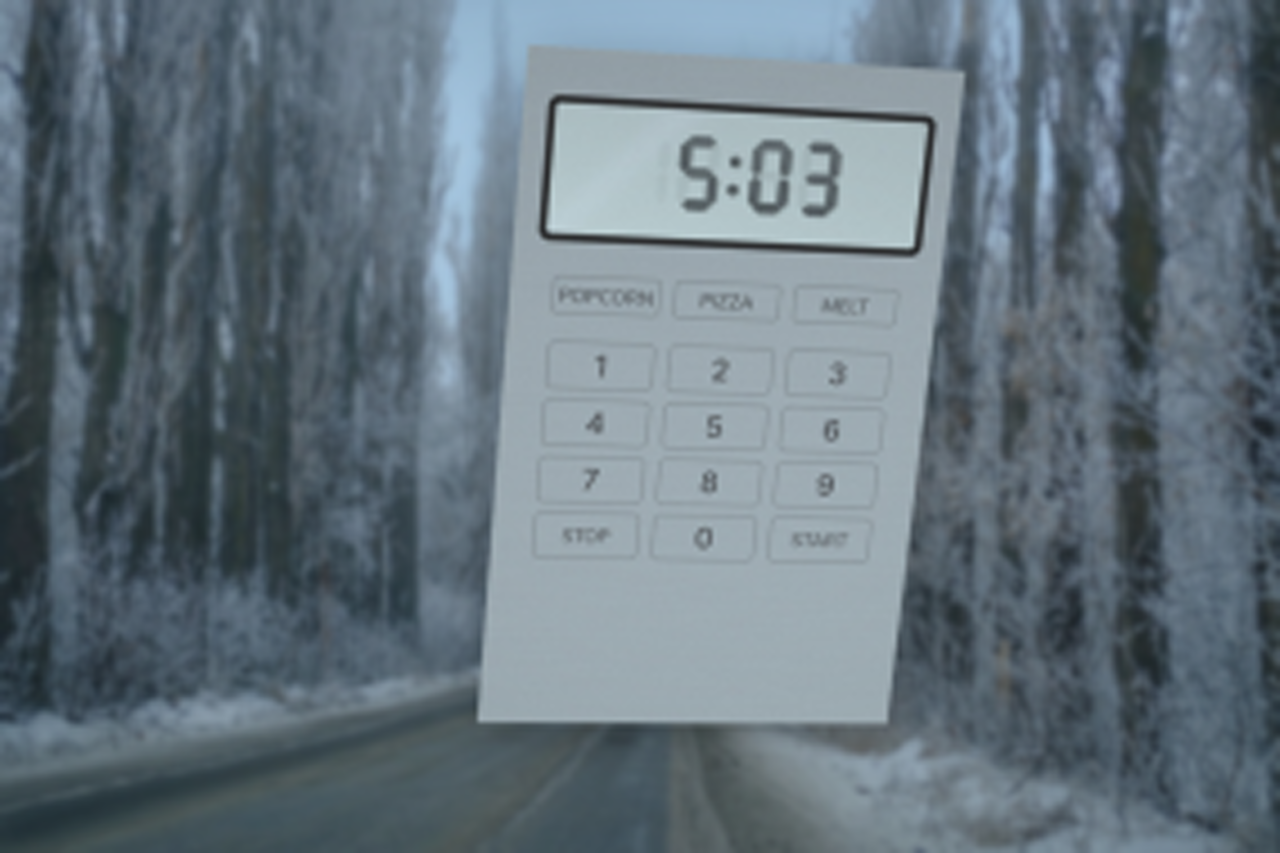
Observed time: 5:03
